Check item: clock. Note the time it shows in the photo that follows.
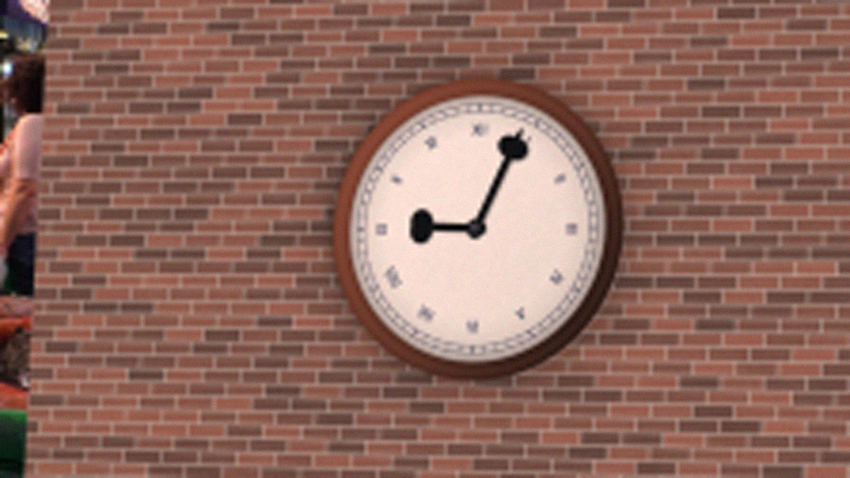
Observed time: 9:04
